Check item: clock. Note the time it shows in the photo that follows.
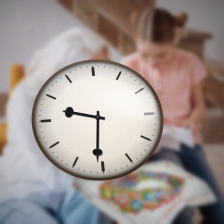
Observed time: 9:31
